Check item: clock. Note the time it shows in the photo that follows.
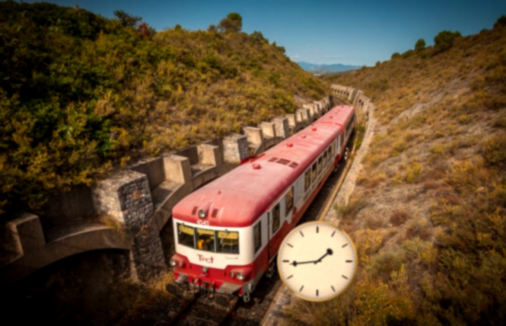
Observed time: 1:44
